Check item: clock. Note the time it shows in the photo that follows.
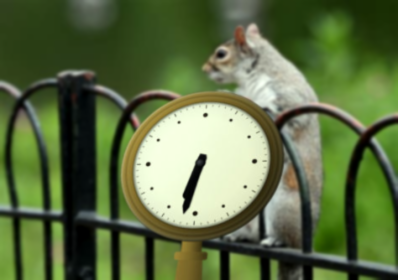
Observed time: 6:32
